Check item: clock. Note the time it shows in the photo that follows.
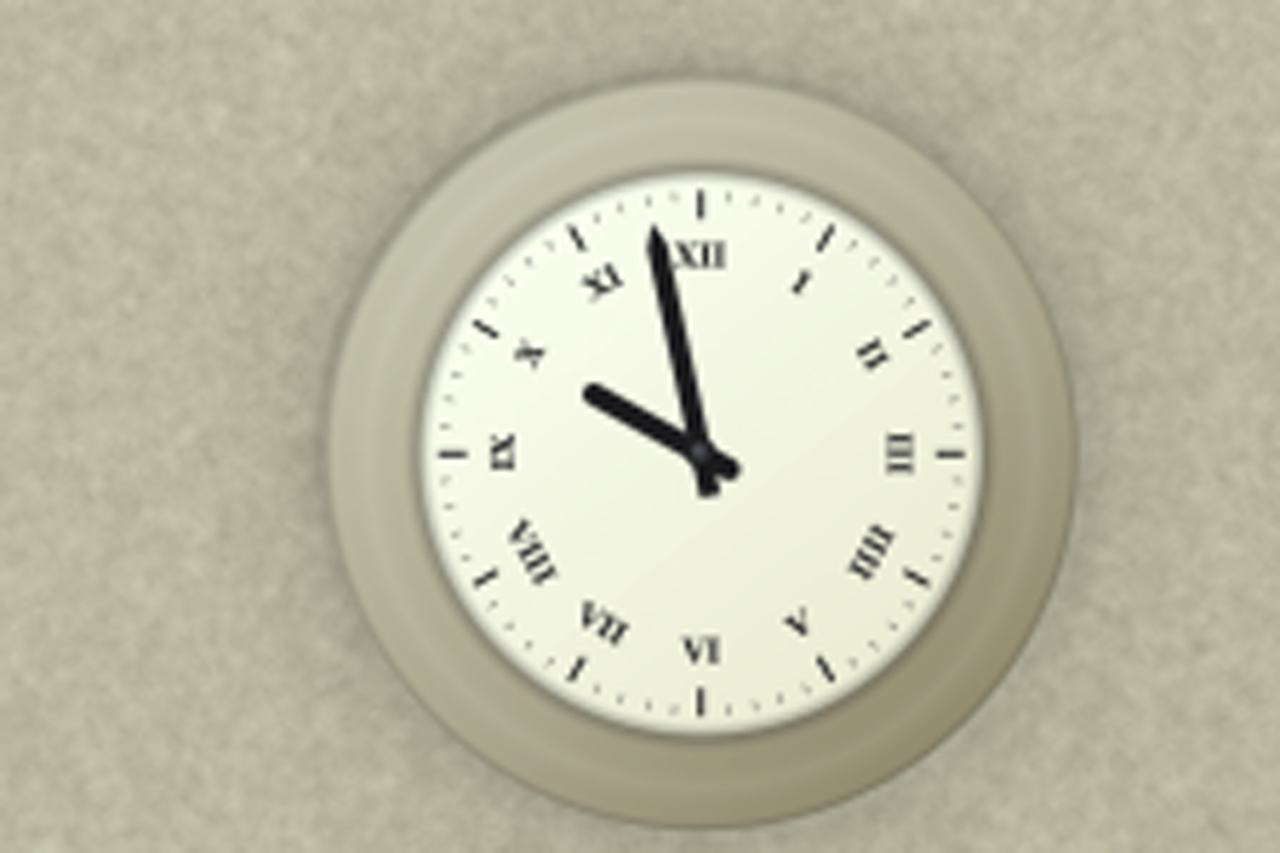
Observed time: 9:58
